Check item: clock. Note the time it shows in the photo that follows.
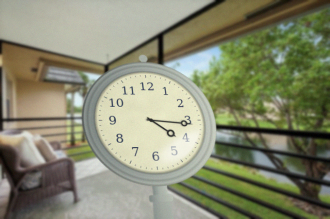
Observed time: 4:16
